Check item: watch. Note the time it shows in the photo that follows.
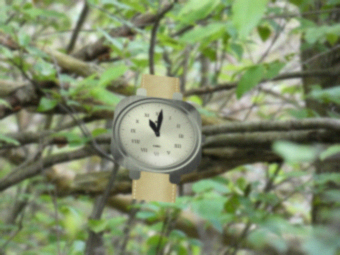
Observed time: 11:01
